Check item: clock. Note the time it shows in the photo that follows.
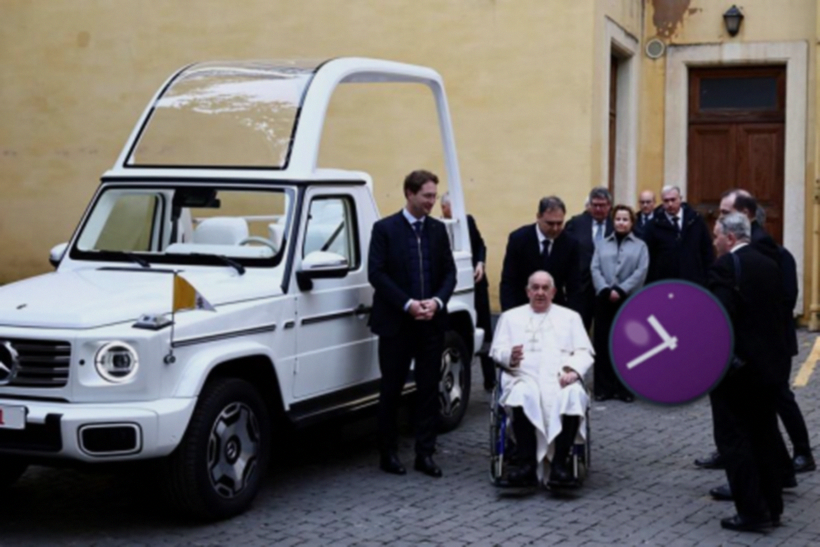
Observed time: 10:40
